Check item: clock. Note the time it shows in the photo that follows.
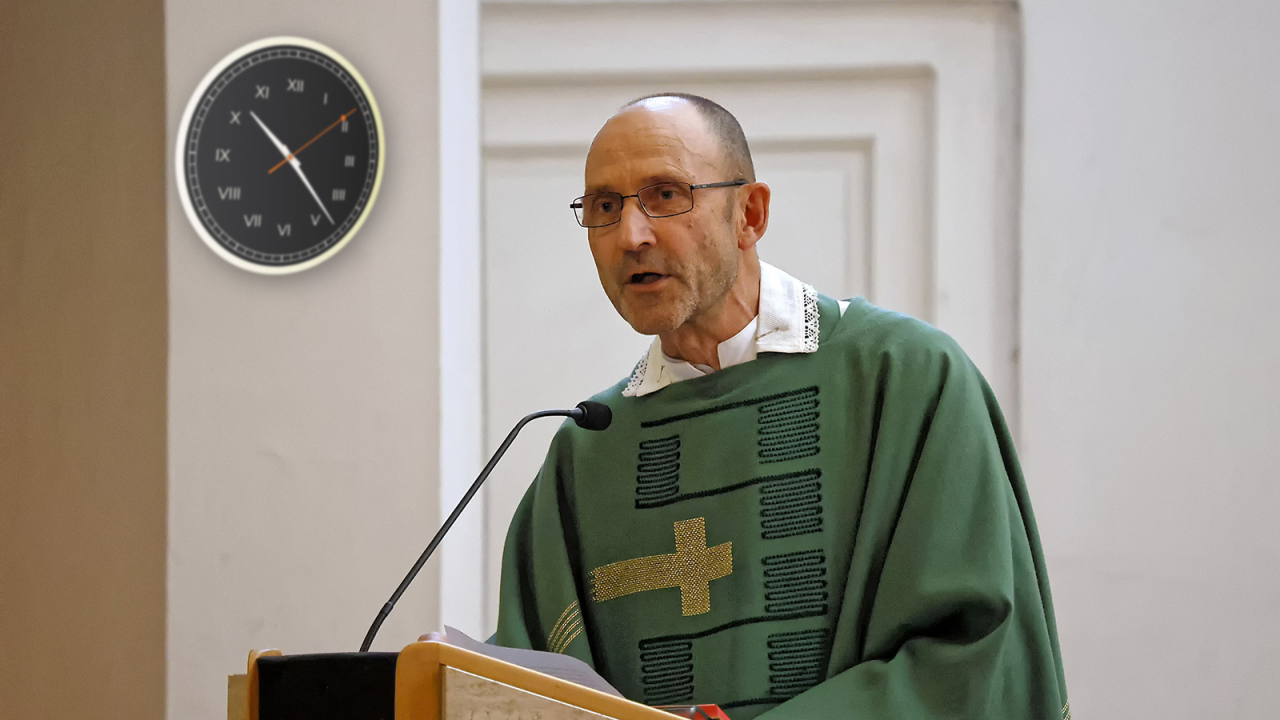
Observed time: 10:23:09
